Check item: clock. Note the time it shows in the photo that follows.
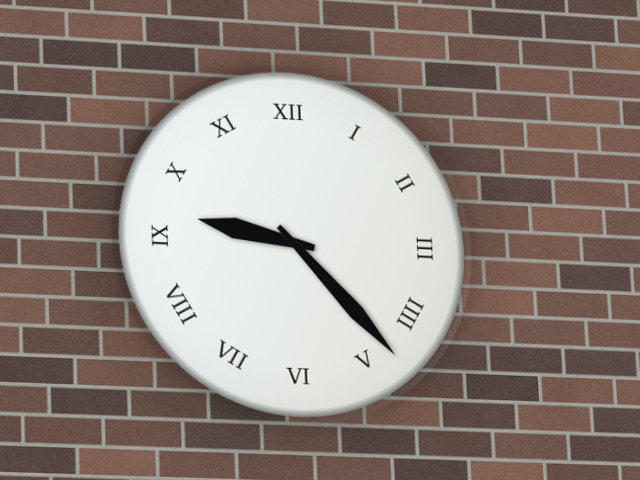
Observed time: 9:23
